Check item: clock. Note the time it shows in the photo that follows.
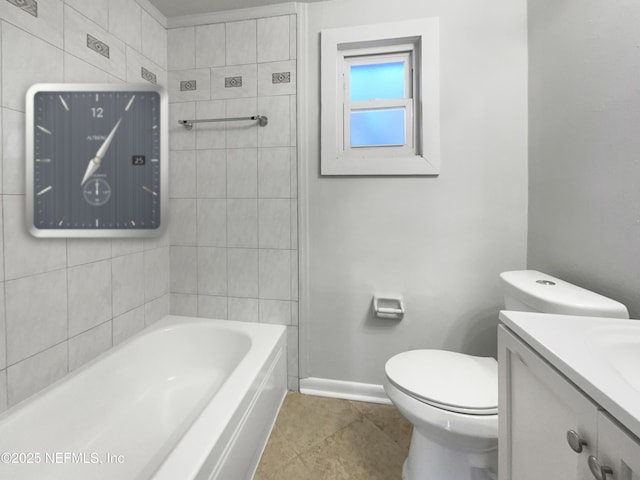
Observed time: 7:05
